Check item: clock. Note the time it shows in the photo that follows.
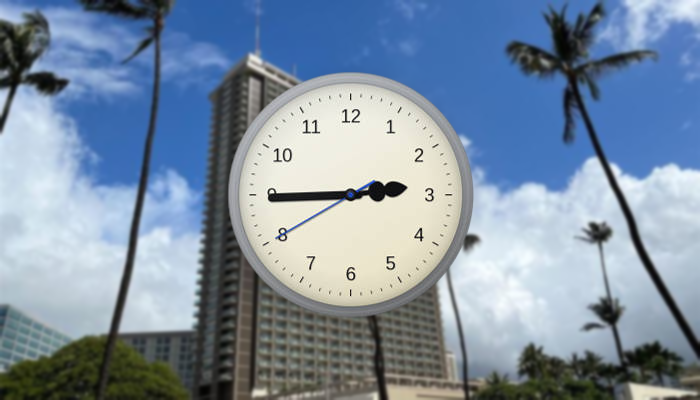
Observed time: 2:44:40
